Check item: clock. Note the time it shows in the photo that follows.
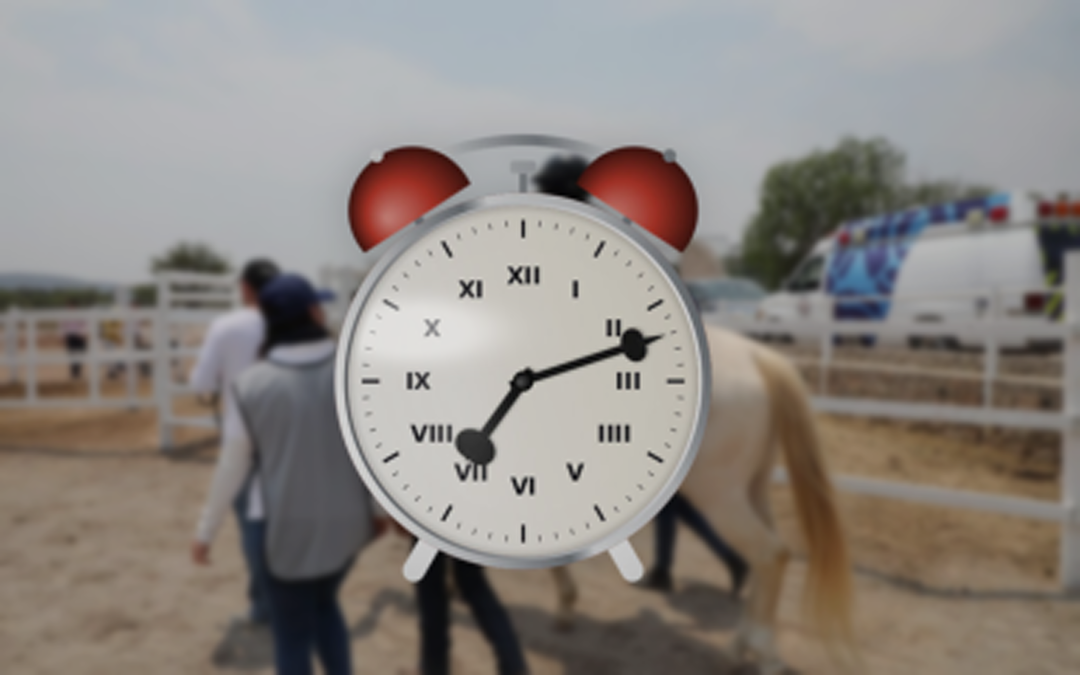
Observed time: 7:12
